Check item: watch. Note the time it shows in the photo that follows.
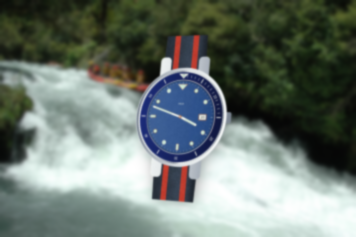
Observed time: 3:48
